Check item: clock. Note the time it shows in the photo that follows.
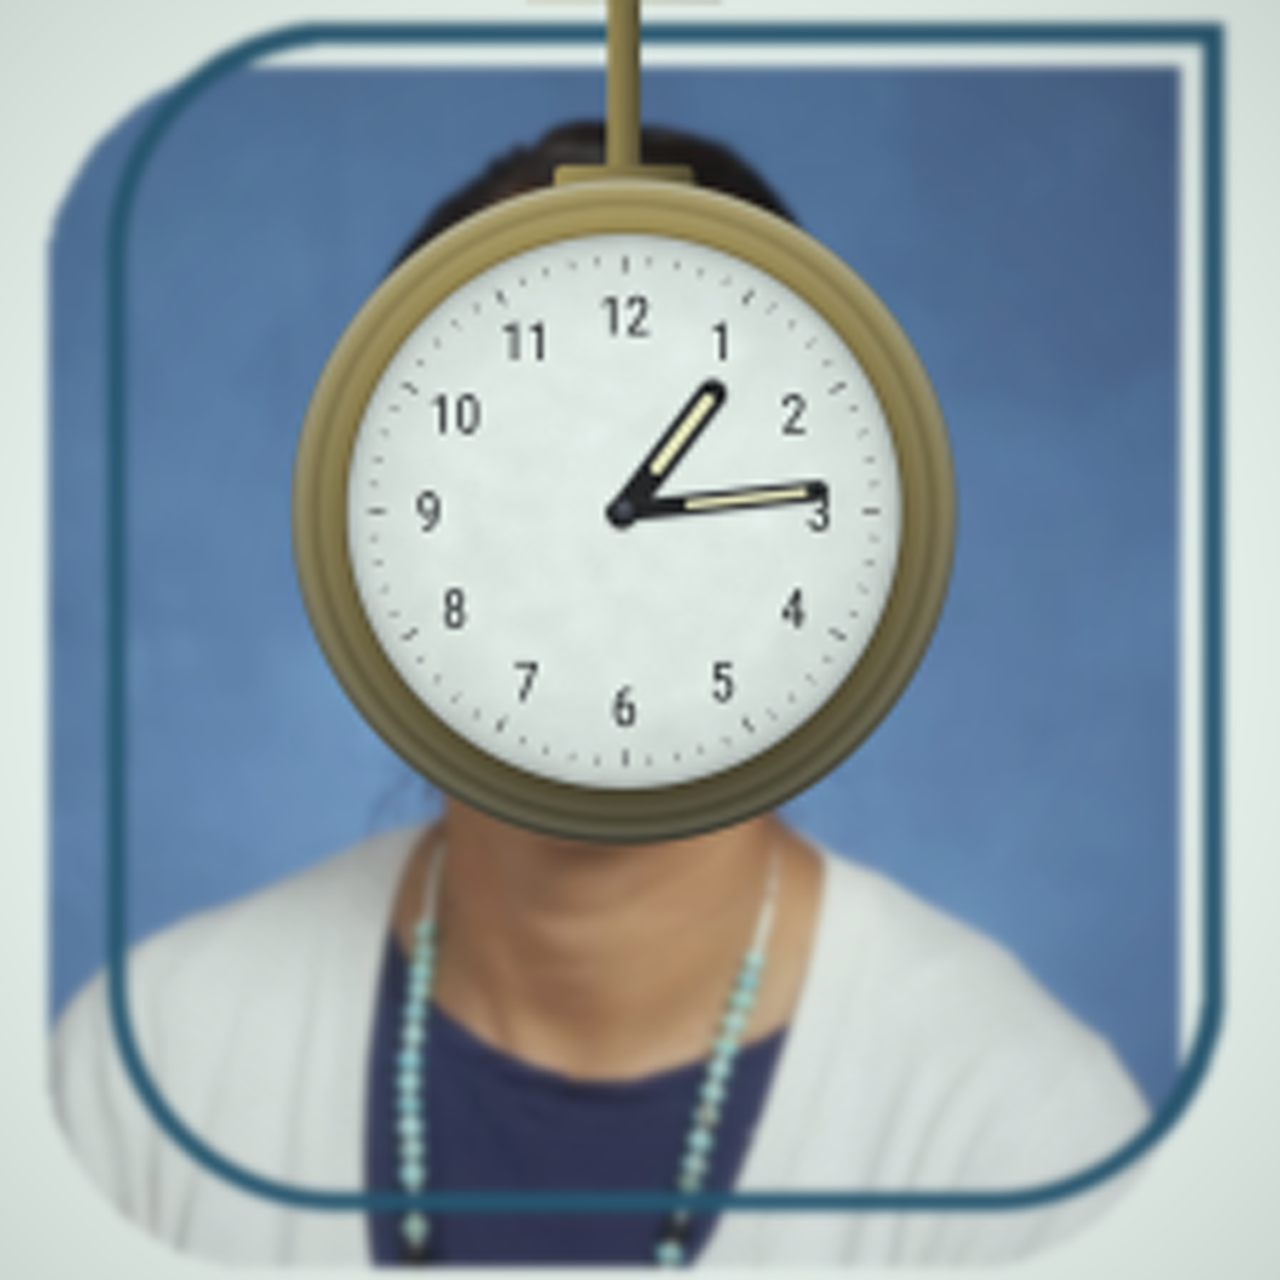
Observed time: 1:14
